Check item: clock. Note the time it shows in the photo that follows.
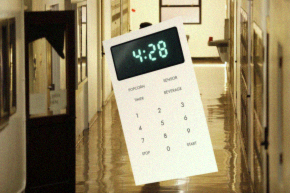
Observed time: 4:28
